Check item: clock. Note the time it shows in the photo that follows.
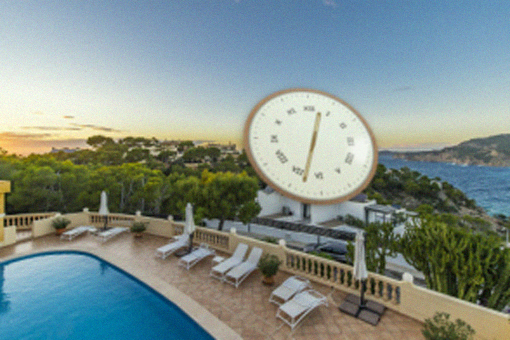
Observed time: 12:33
